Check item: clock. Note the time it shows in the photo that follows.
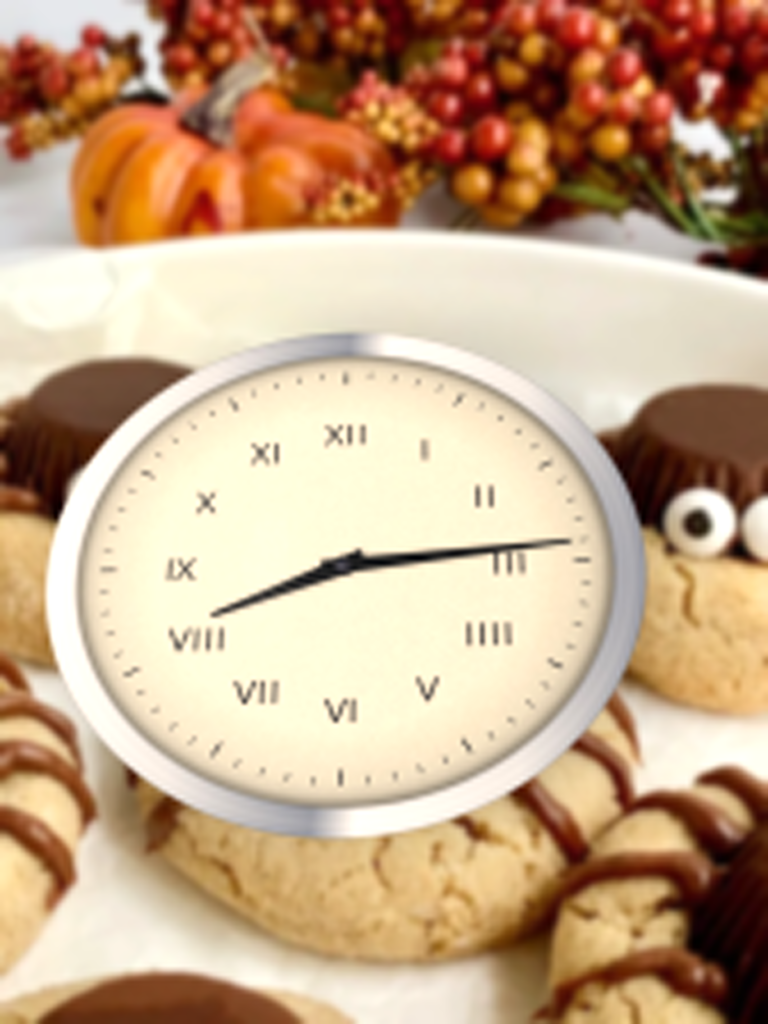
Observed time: 8:14
